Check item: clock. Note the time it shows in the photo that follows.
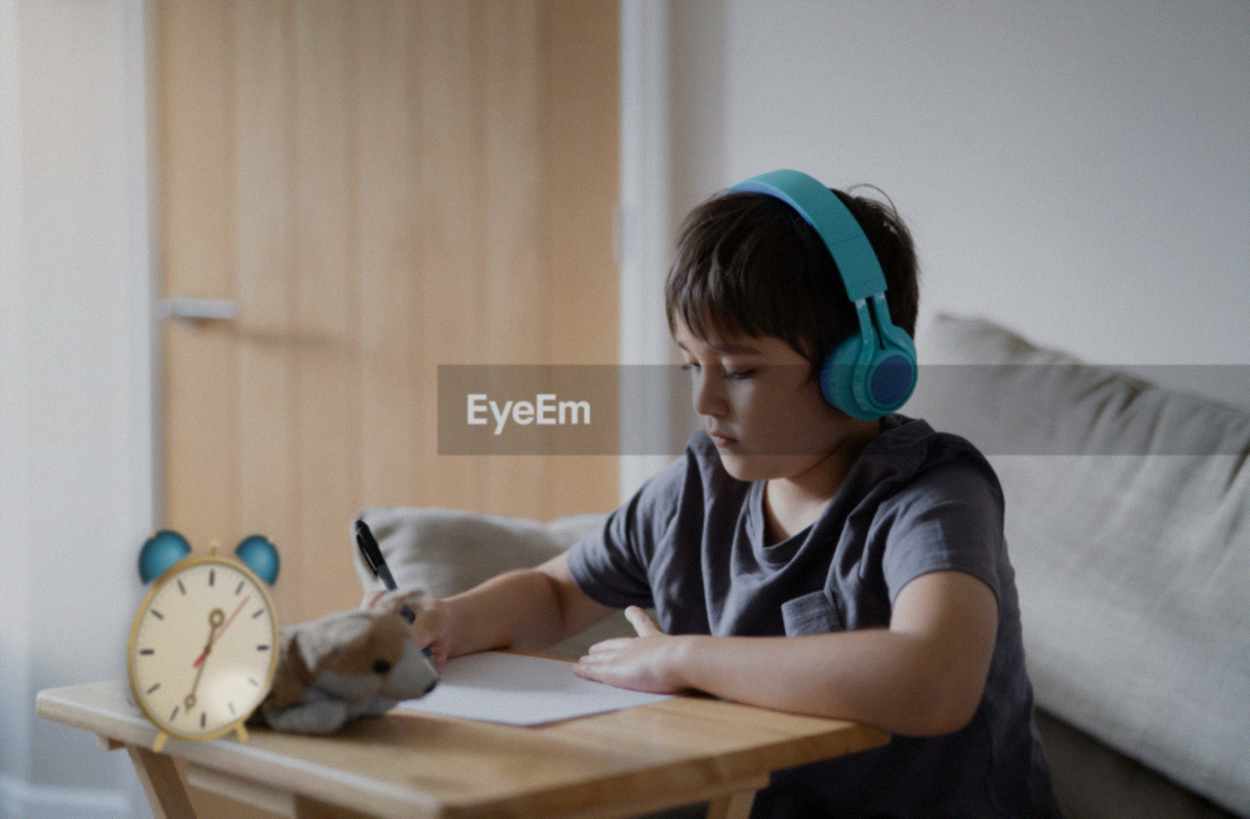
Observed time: 12:33:07
